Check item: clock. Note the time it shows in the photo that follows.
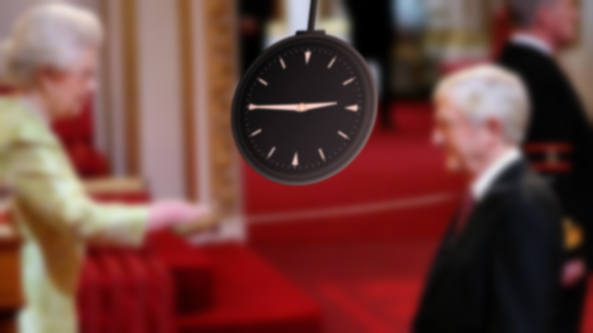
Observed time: 2:45
